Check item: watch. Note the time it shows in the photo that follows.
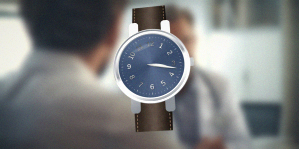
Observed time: 3:17
